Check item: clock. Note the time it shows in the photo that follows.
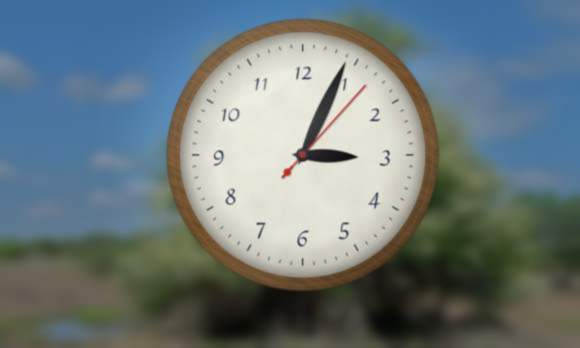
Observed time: 3:04:07
